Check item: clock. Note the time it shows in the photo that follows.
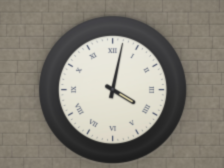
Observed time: 4:02
